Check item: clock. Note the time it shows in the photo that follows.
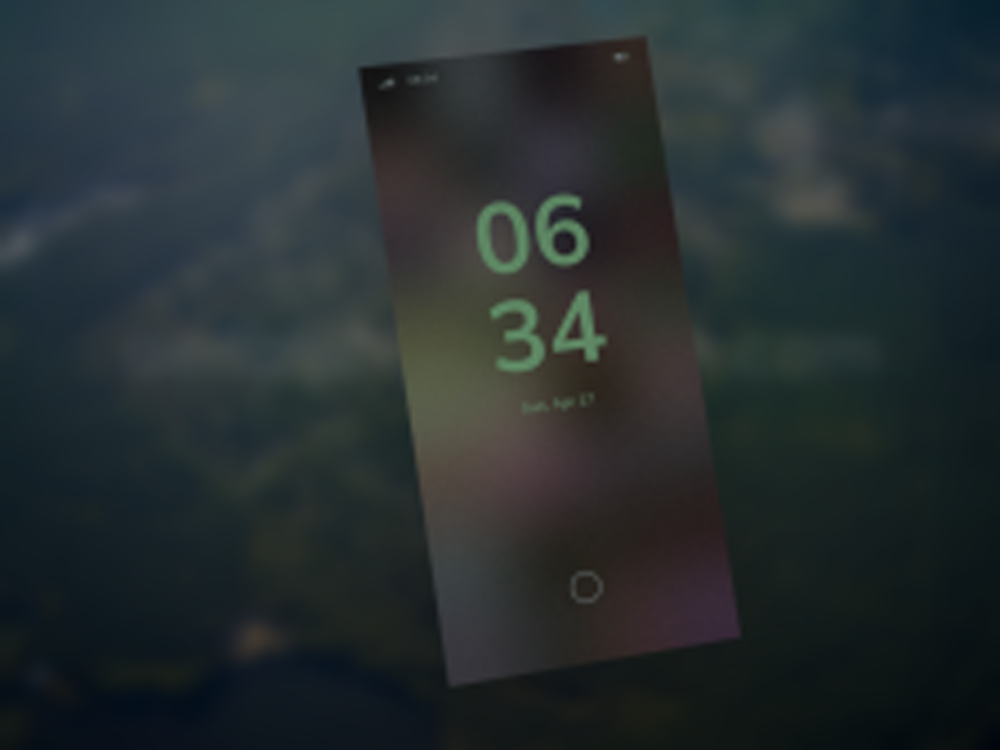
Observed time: 6:34
